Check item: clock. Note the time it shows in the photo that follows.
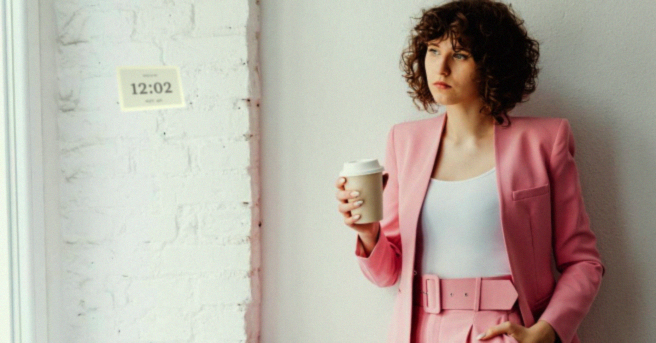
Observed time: 12:02
